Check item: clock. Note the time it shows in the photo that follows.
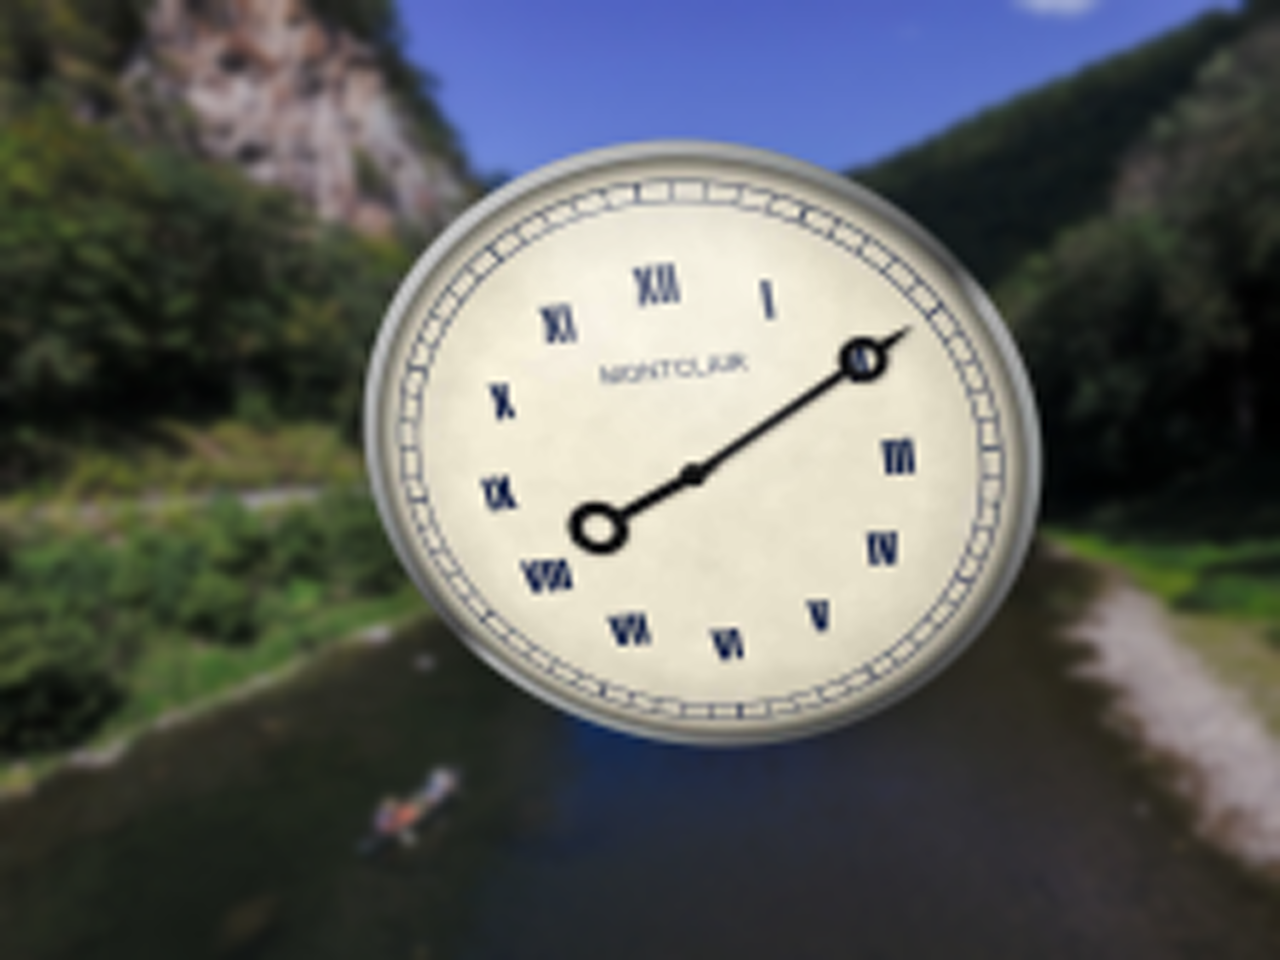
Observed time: 8:10
